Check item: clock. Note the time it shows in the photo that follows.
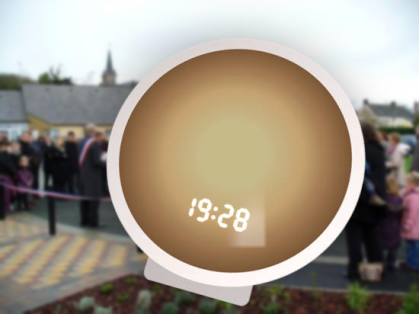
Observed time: 19:28
